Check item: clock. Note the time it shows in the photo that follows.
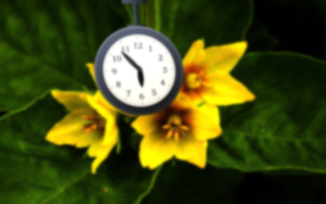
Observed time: 5:53
